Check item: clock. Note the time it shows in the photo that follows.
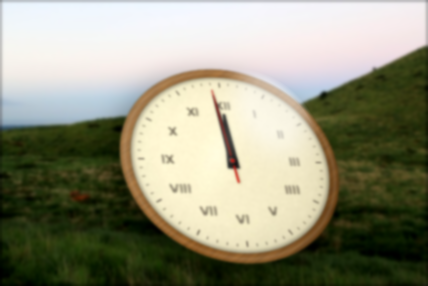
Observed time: 11:58:59
